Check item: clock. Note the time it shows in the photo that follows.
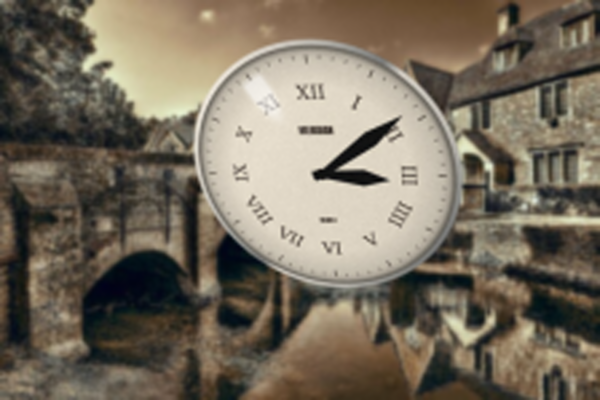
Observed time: 3:09
